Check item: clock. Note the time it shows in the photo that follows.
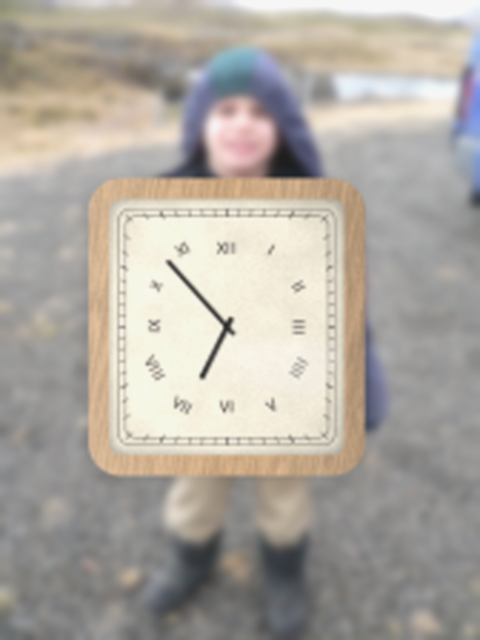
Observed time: 6:53
